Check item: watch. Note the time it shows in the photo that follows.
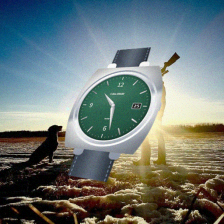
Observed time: 10:28
